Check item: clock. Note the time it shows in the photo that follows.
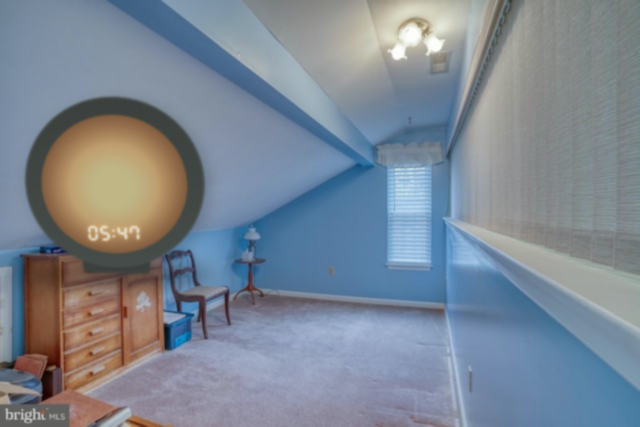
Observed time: 5:47
